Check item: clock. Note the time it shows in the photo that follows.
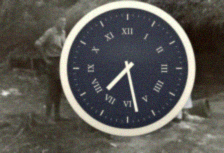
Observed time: 7:28
